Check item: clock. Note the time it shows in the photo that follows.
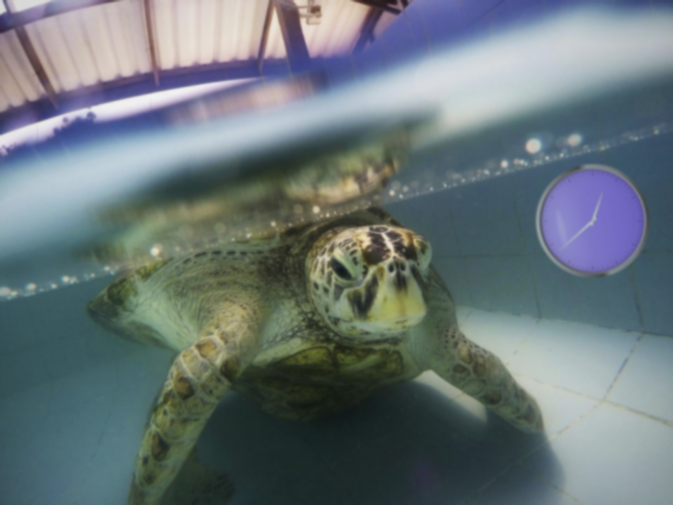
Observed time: 12:38
